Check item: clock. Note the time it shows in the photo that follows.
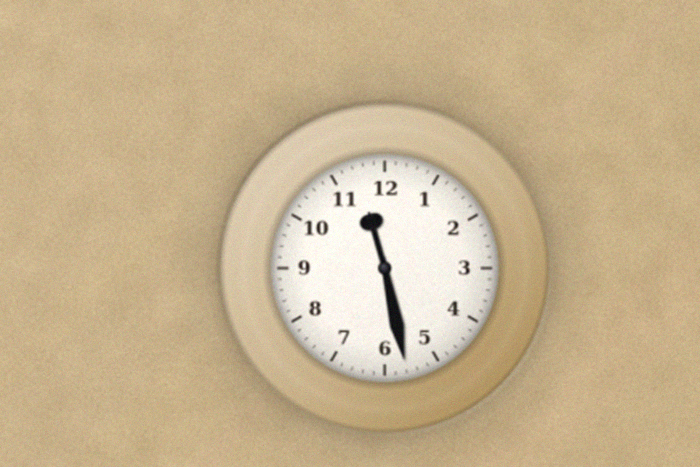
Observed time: 11:28
